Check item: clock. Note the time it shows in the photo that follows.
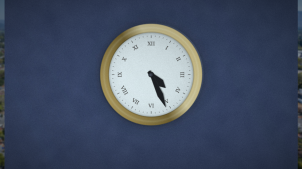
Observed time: 4:26
